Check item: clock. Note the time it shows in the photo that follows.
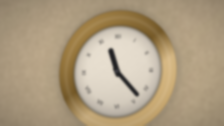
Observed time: 11:23
